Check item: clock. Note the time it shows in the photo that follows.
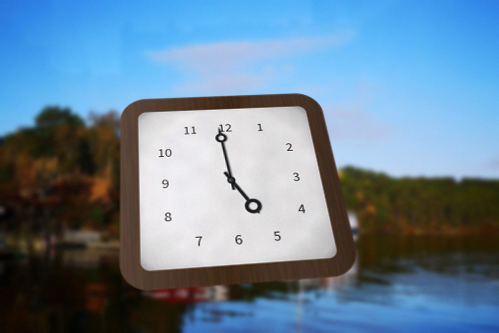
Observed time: 4:59
